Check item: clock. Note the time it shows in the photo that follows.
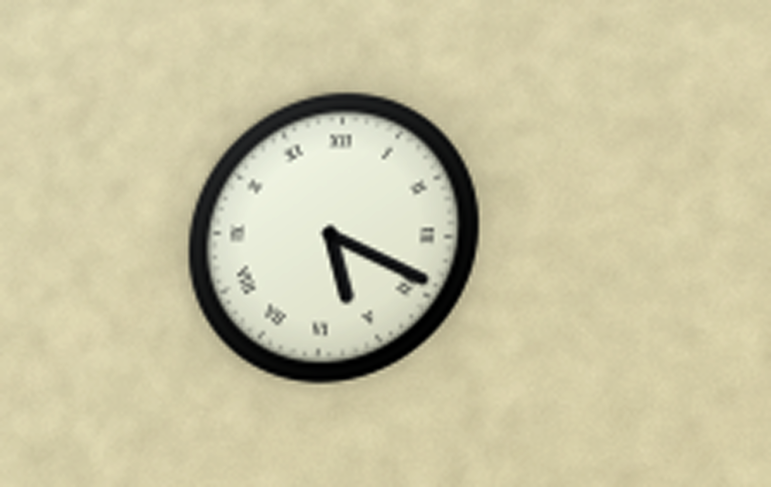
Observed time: 5:19
